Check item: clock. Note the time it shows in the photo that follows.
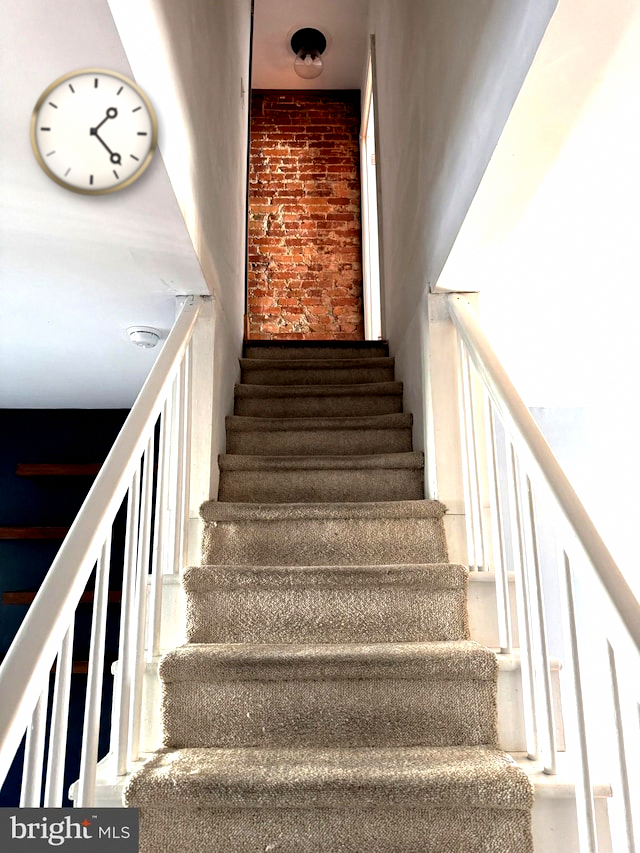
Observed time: 1:23
